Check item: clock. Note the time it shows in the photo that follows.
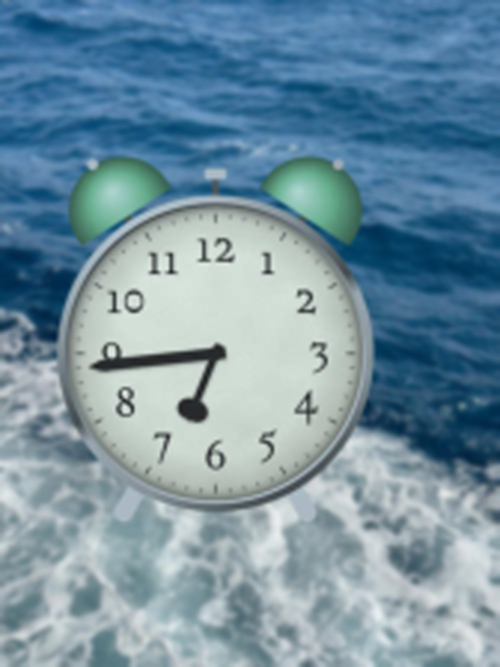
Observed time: 6:44
